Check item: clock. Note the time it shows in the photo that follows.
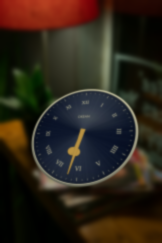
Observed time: 6:32
